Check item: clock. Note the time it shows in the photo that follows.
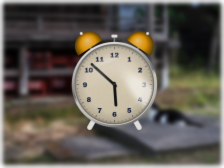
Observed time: 5:52
